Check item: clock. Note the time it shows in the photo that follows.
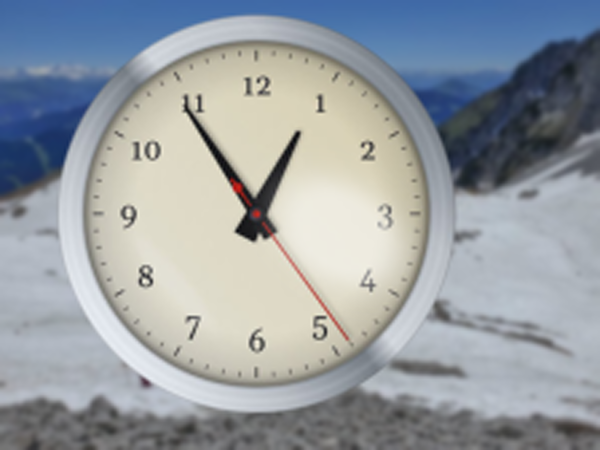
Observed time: 12:54:24
